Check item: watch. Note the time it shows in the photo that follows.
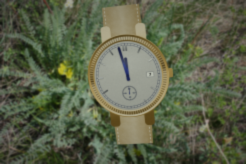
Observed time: 11:58
